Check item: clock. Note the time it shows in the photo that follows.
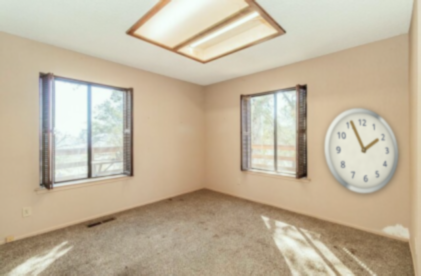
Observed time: 1:56
